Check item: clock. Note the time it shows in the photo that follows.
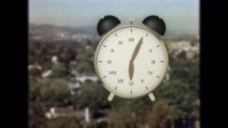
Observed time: 6:04
